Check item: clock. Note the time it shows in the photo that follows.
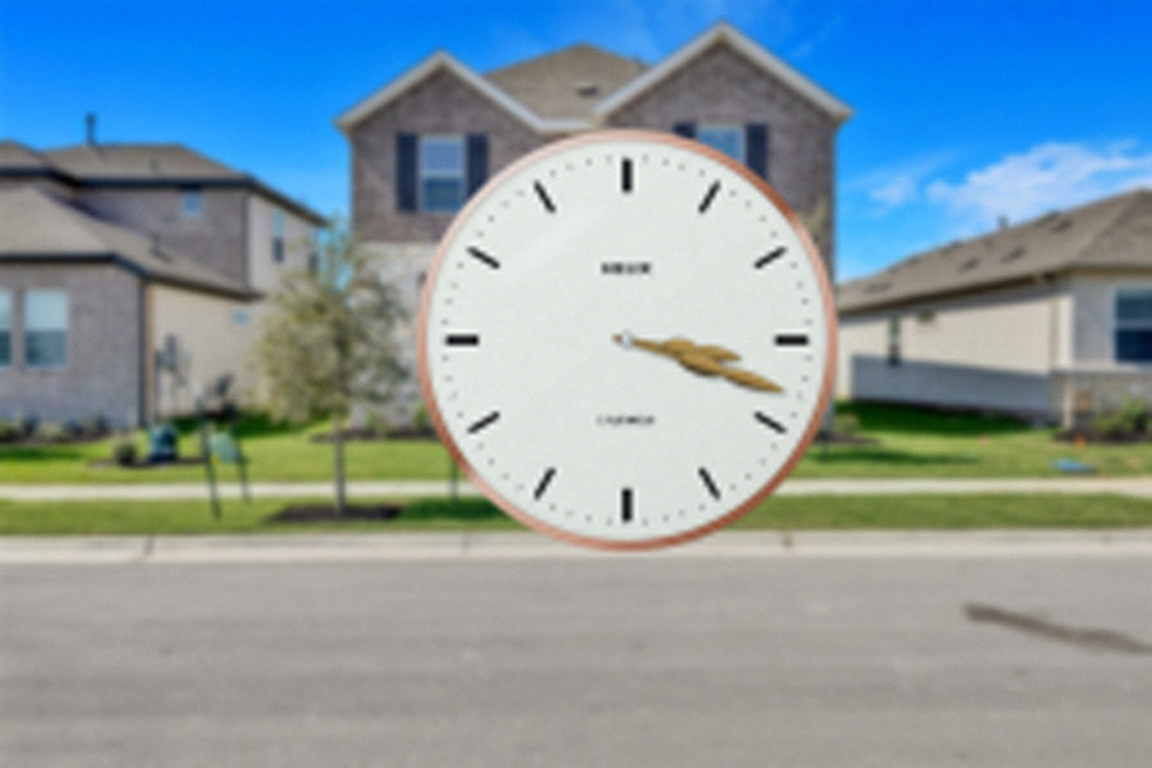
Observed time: 3:18
